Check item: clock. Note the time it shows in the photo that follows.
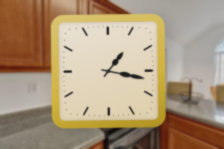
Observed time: 1:17
